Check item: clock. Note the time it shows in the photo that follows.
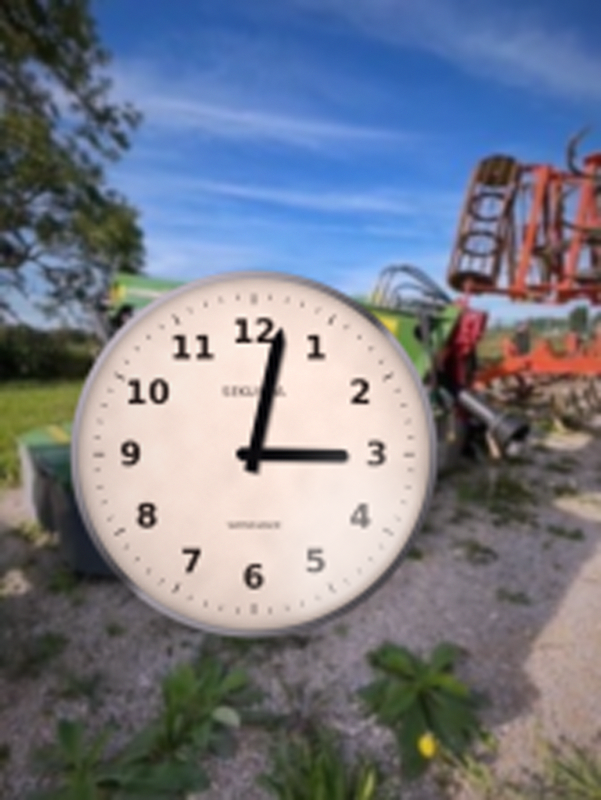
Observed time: 3:02
